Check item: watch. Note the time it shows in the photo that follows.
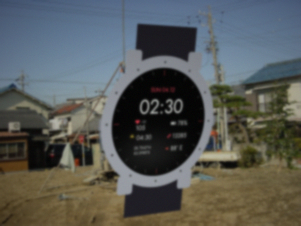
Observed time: 2:30
